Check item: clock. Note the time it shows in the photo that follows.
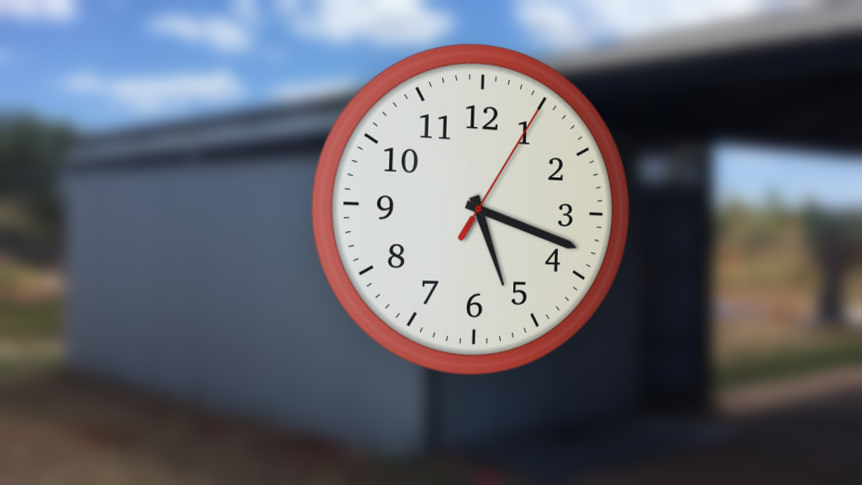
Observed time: 5:18:05
